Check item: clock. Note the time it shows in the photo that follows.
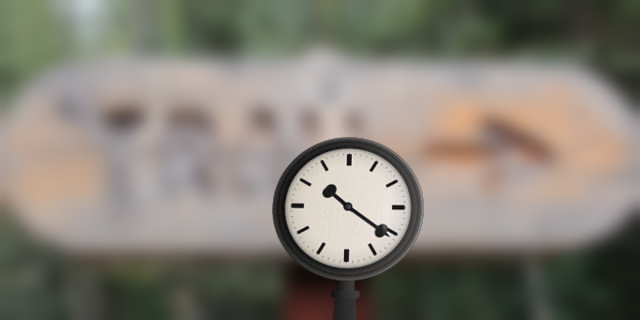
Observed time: 10:21
